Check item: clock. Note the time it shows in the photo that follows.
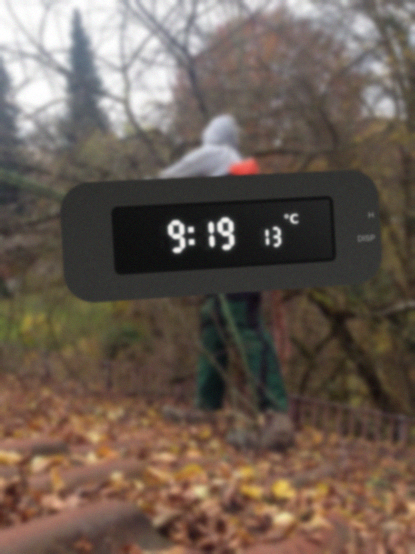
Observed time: 9:19
